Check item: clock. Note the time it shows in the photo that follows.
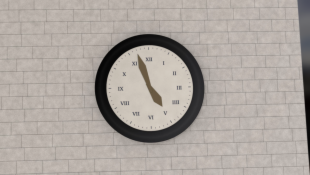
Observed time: 4:57
